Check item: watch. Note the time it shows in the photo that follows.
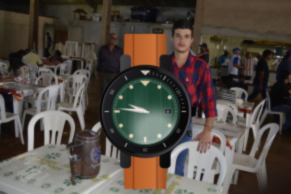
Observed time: 9:46
